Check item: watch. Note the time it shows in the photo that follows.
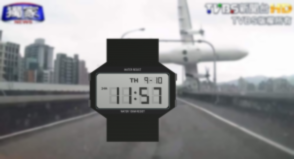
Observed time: 11:57
